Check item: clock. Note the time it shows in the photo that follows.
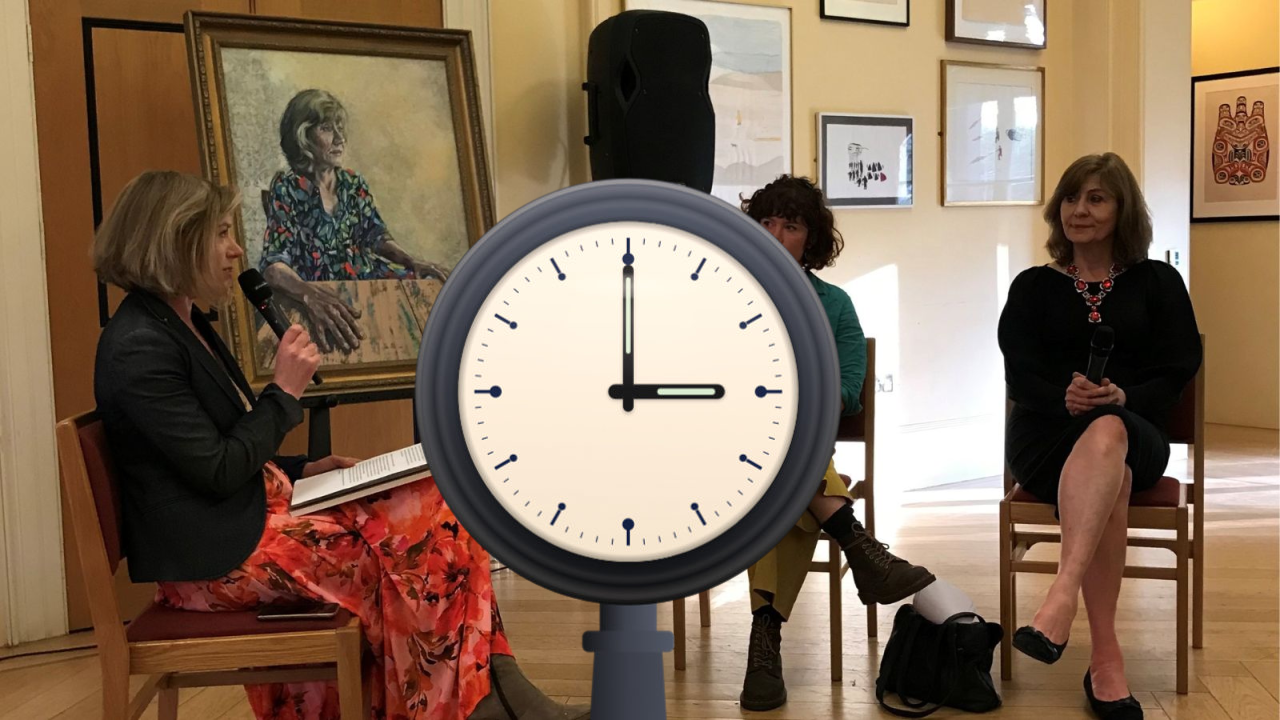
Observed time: 3:00
